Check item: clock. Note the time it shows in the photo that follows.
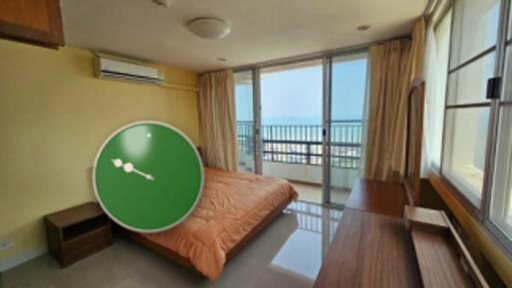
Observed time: 9:49
